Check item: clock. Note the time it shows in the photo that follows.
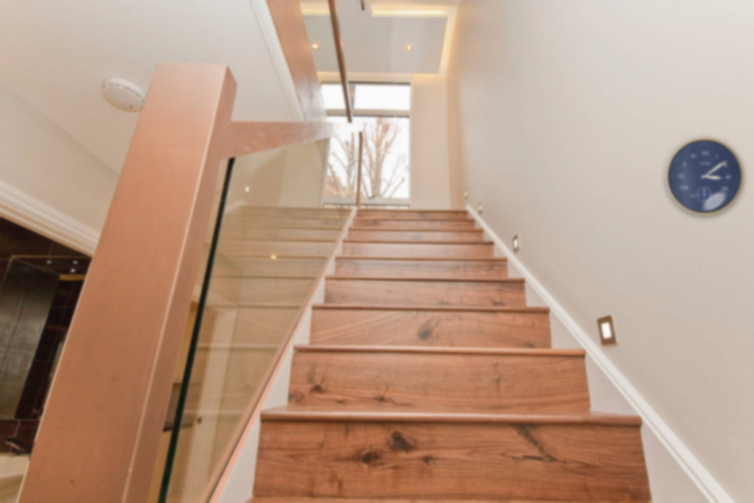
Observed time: 3:09
